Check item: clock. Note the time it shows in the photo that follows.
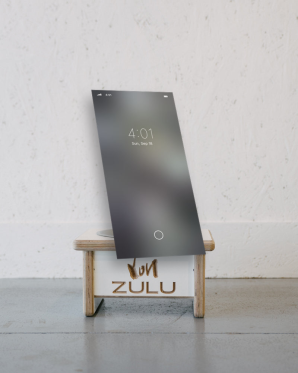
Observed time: 4:01
